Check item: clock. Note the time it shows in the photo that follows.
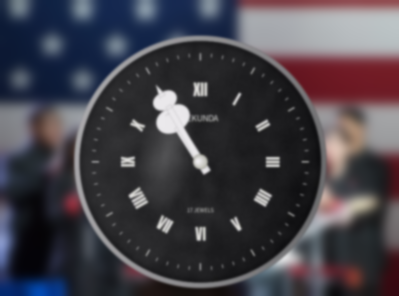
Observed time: 10:55
